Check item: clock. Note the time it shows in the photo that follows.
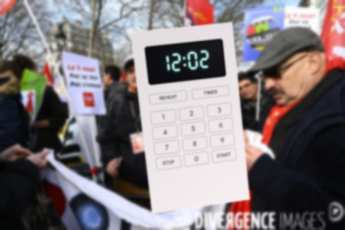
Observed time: 12:02
